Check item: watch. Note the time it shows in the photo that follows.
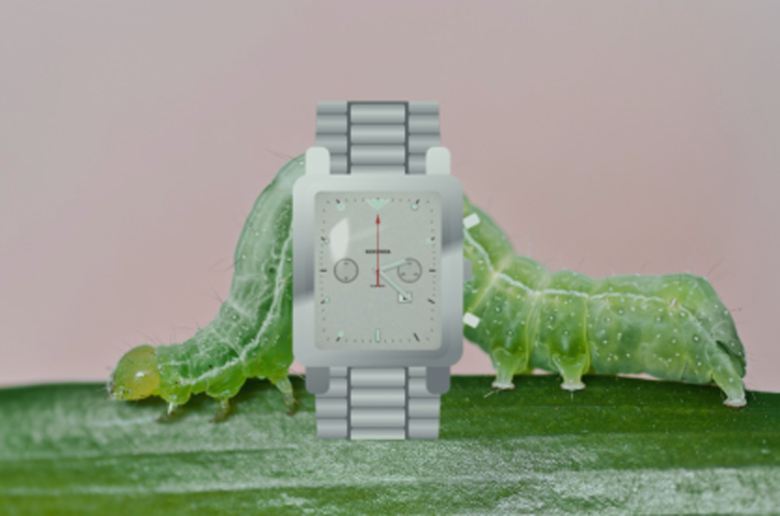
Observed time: 2:22
